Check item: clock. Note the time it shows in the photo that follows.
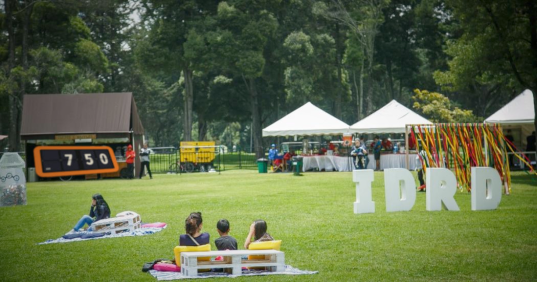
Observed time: 7:50
